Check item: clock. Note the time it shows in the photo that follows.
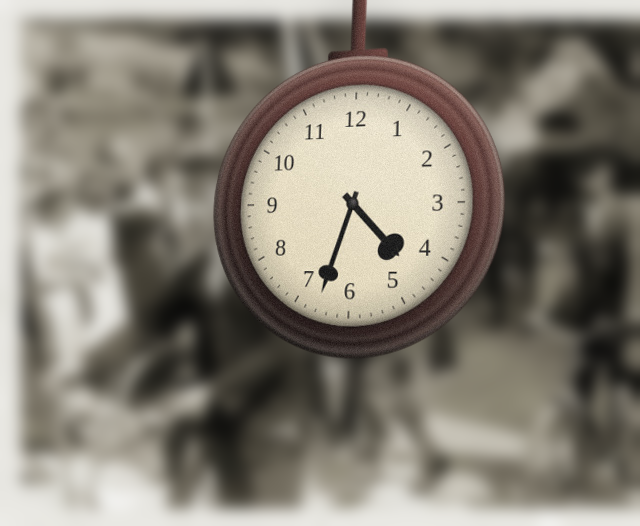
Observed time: 4:33
